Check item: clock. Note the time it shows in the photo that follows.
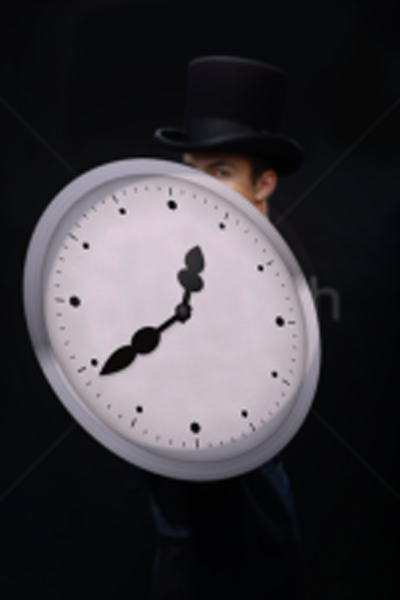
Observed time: 12:39
